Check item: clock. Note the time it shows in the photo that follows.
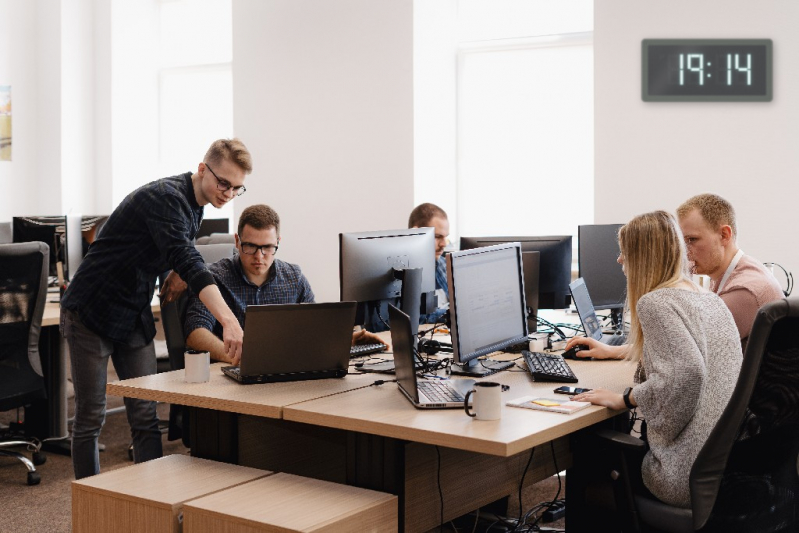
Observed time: 19:14
